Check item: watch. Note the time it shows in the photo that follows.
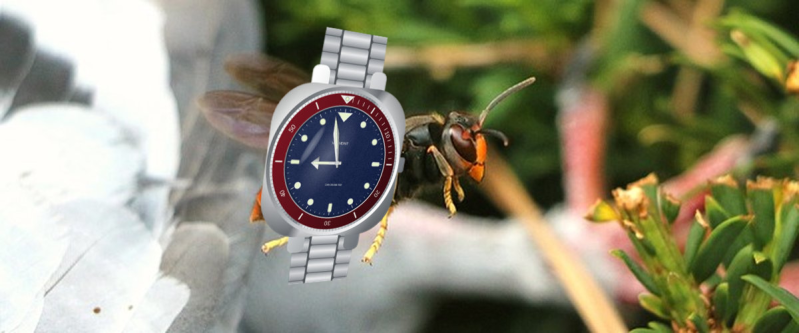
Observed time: 8:58
